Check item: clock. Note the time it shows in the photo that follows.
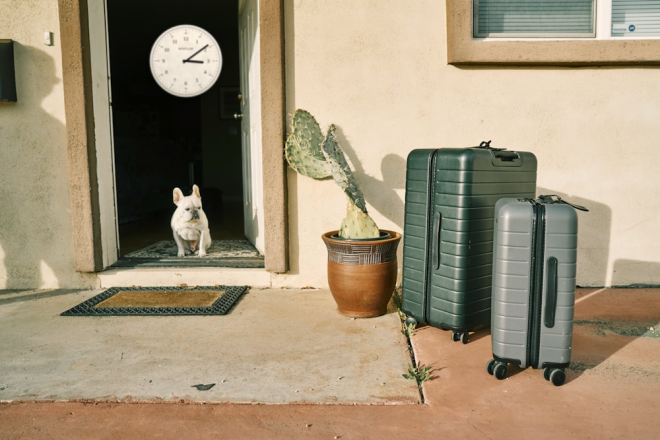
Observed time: 3:09
